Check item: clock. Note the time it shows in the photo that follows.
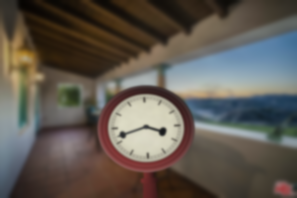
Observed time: 3:42
